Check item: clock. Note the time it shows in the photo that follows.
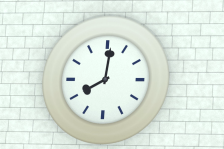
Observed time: 8:01
